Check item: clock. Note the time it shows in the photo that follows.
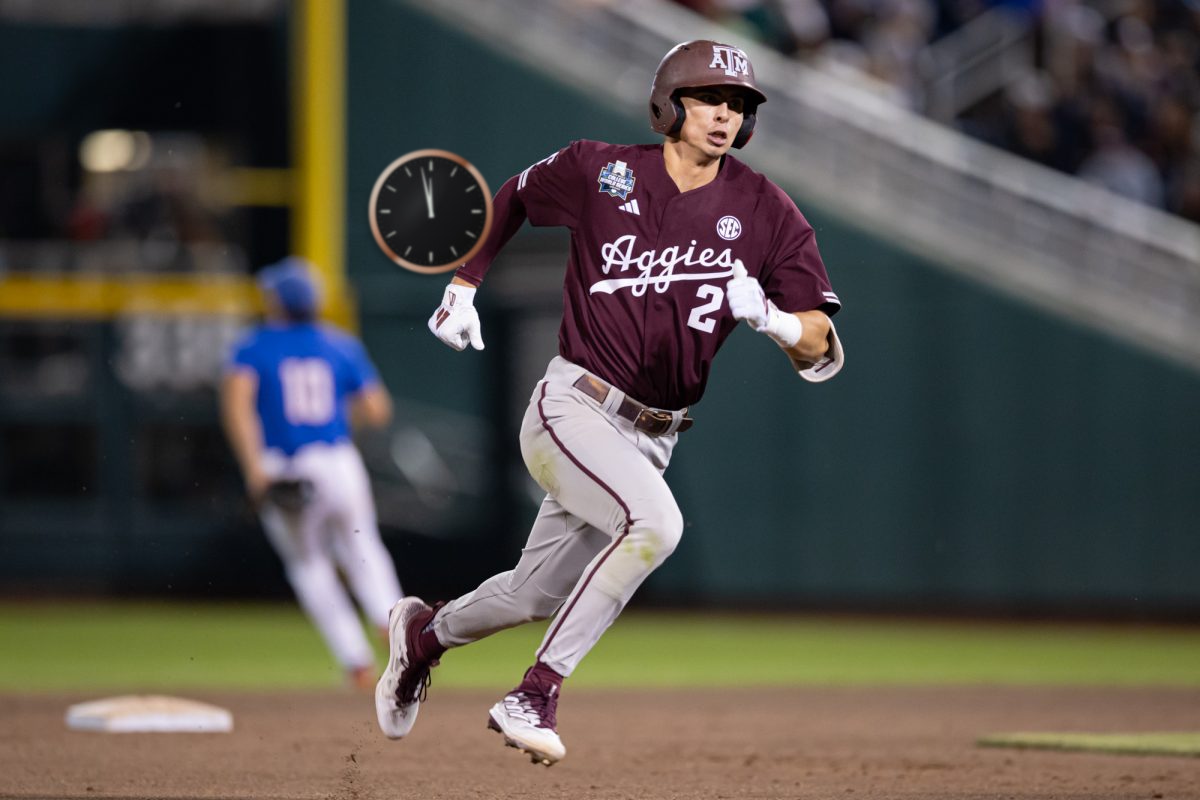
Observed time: 11:58
